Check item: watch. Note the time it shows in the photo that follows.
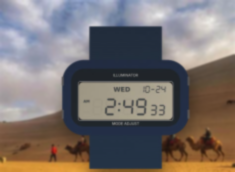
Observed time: 2:49:33
